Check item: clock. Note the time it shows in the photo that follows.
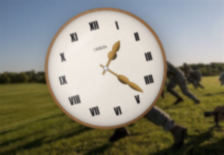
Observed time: 1:23
